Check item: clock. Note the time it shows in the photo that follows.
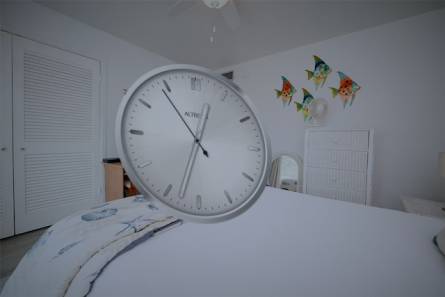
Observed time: 12:32:54
